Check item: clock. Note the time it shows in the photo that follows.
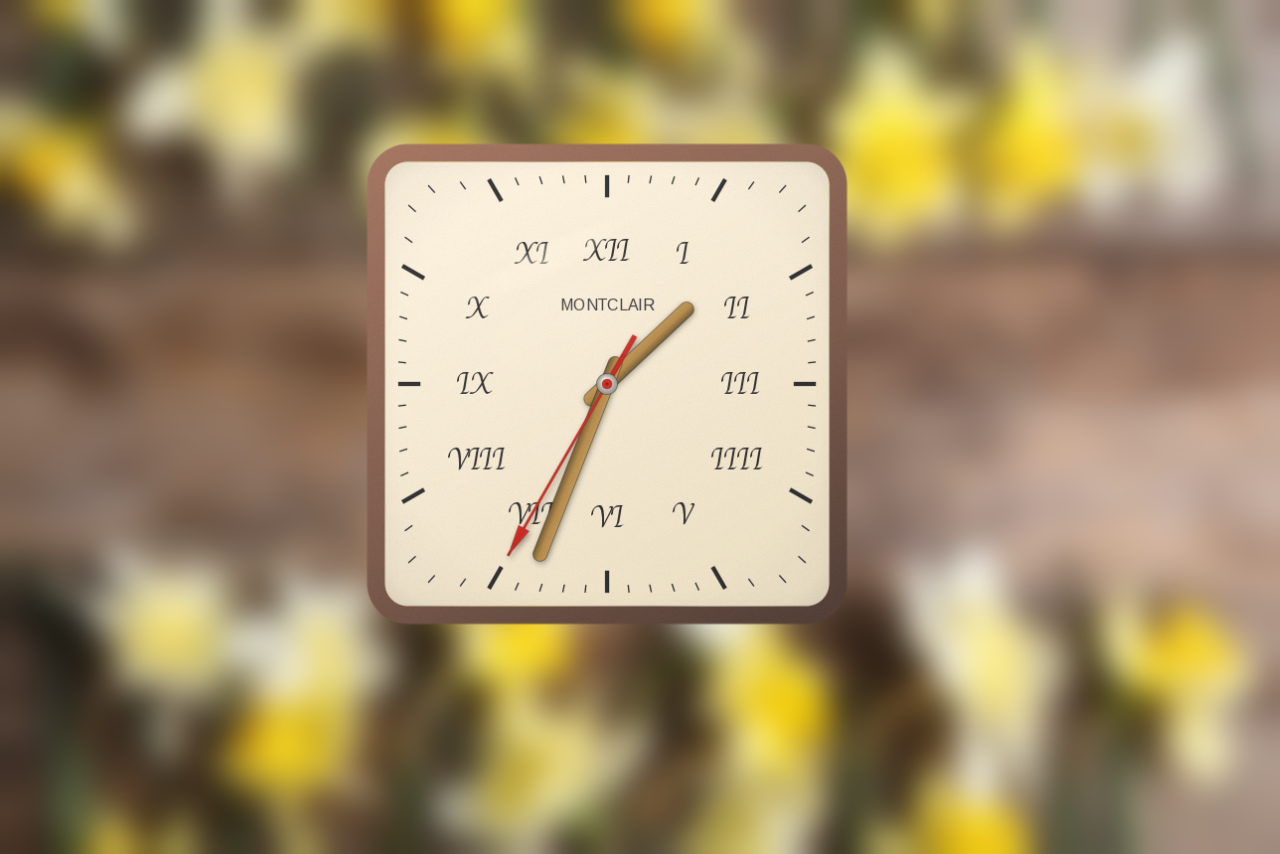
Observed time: 1:33:35
